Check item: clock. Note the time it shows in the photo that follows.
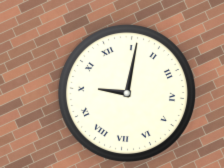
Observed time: 10:06
